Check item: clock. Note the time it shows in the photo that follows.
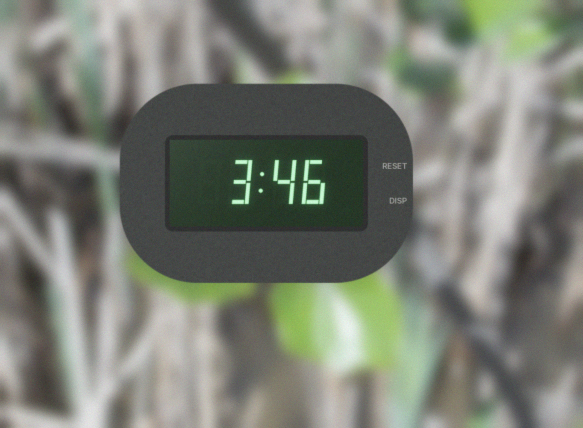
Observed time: 3:46
